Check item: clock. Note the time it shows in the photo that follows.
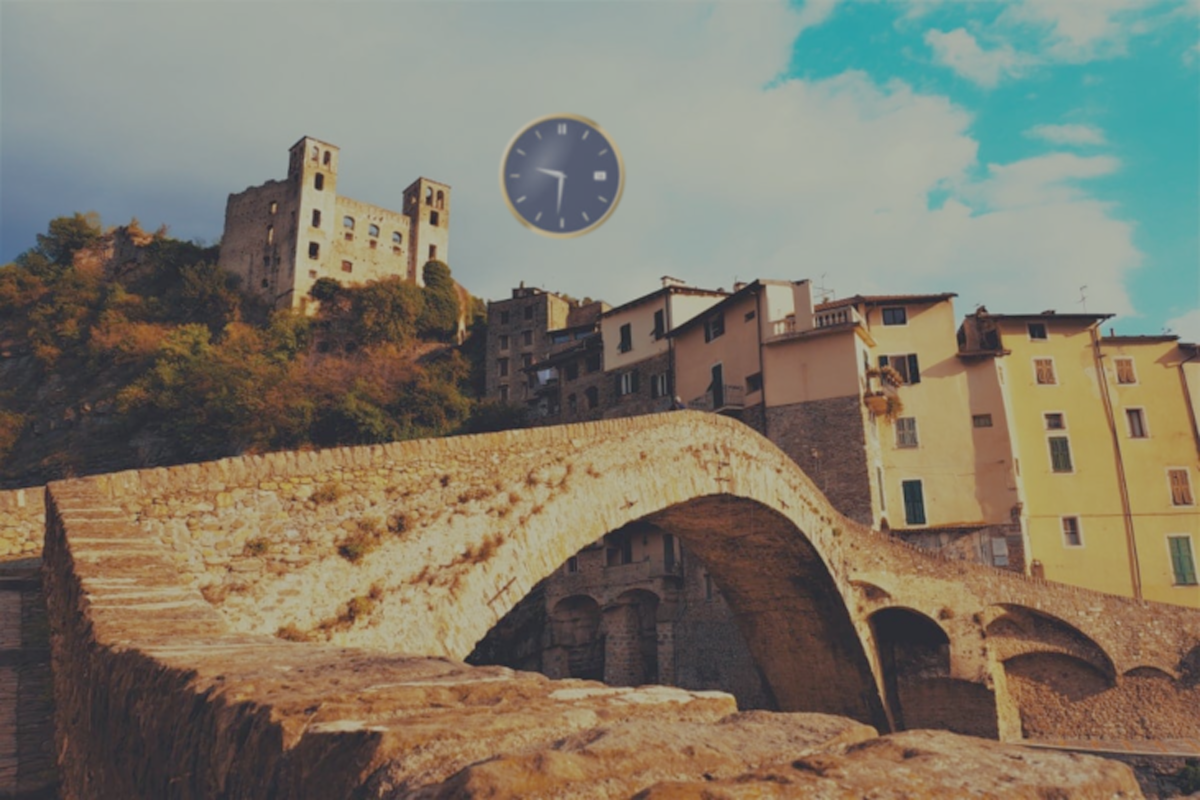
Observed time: 9:31
